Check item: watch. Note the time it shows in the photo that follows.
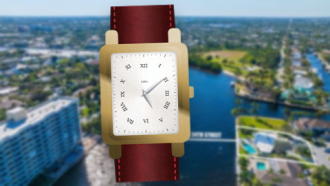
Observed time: 5:09
